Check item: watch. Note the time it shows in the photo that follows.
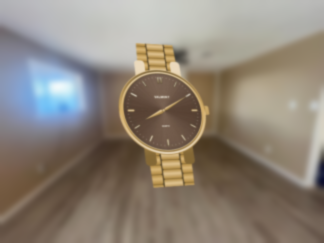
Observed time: 8:10
